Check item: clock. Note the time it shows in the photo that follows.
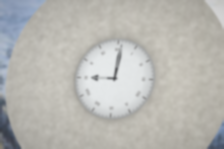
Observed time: 9:01
